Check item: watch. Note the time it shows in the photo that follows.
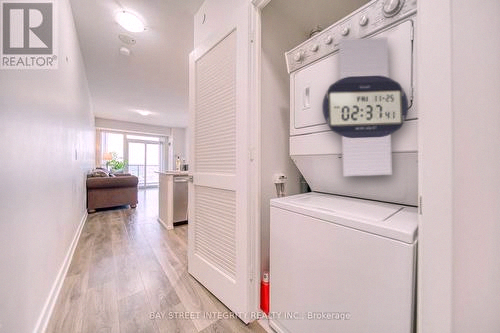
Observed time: 2:37
